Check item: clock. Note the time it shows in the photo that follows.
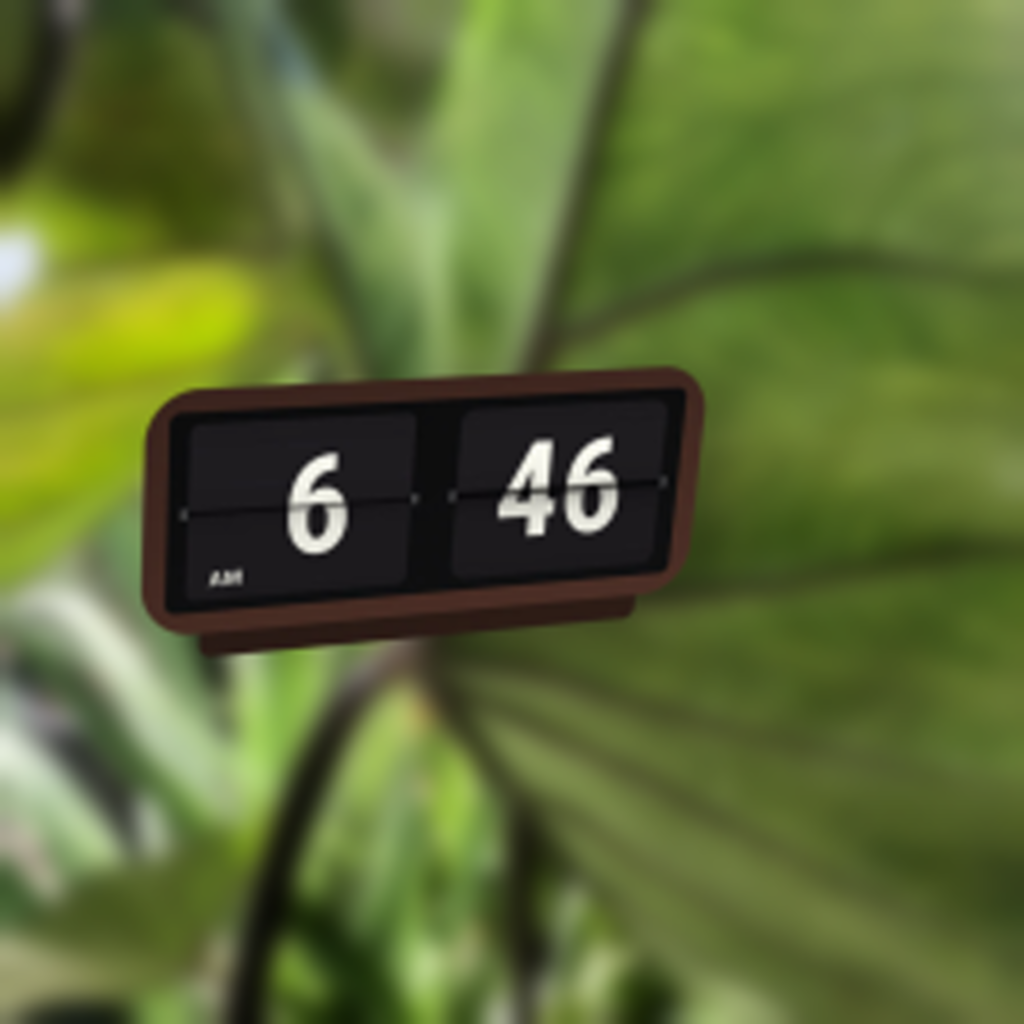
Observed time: 6:46
